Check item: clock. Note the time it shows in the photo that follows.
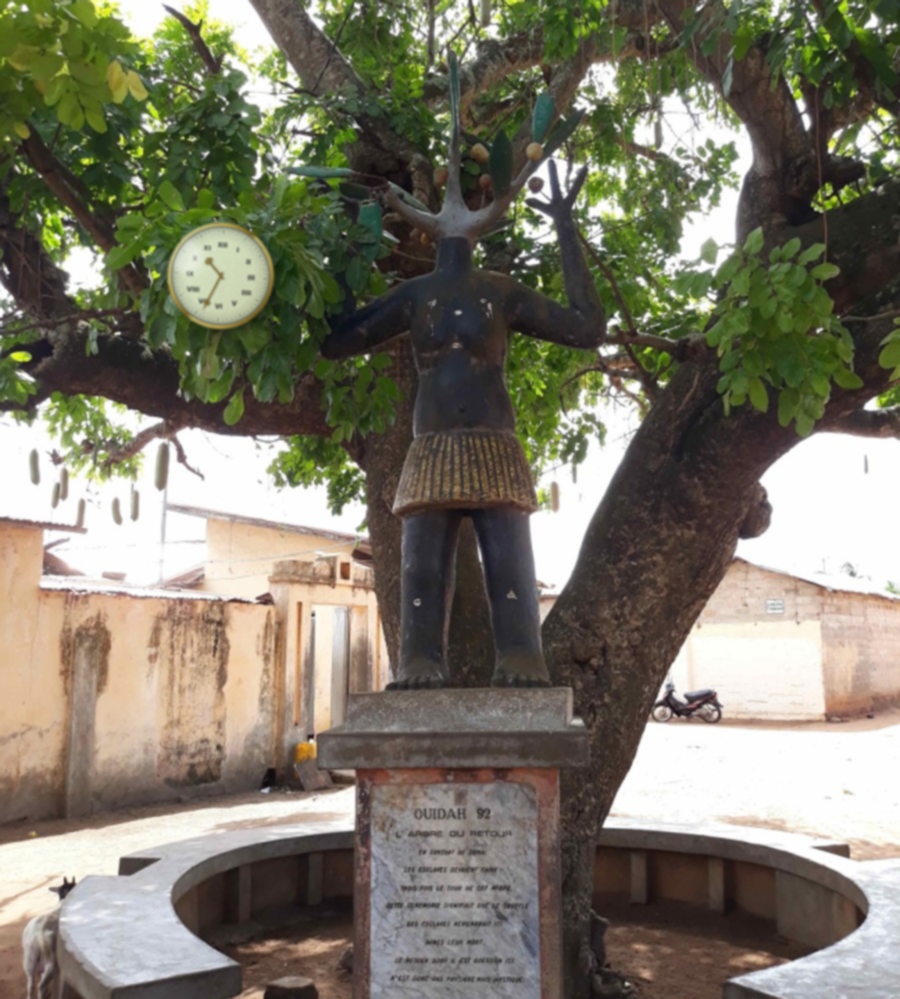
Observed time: 10:34
